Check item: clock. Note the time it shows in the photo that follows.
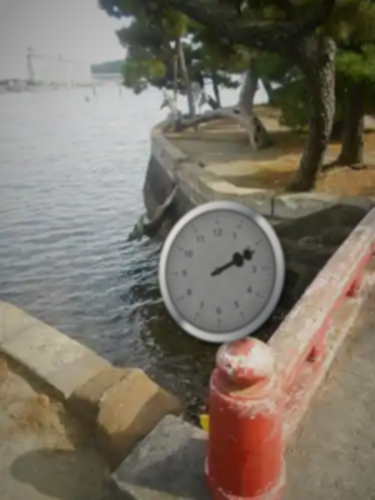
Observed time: 2:11
